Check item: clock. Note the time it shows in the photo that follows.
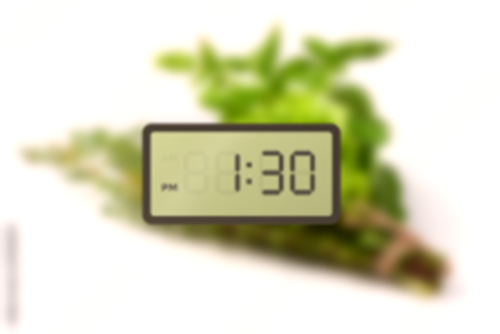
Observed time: 1:30
